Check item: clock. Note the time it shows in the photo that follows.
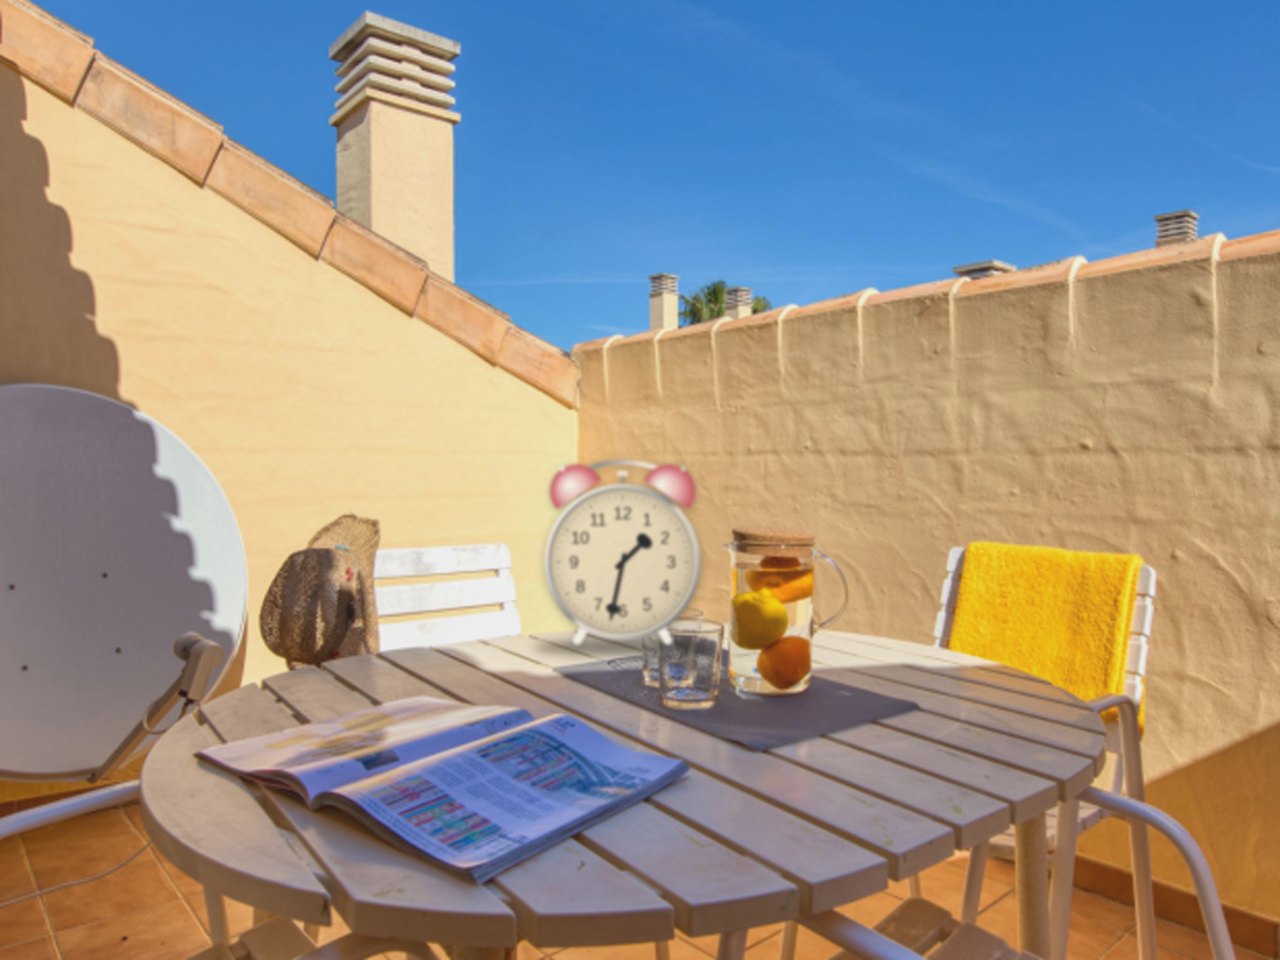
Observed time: 1:32
